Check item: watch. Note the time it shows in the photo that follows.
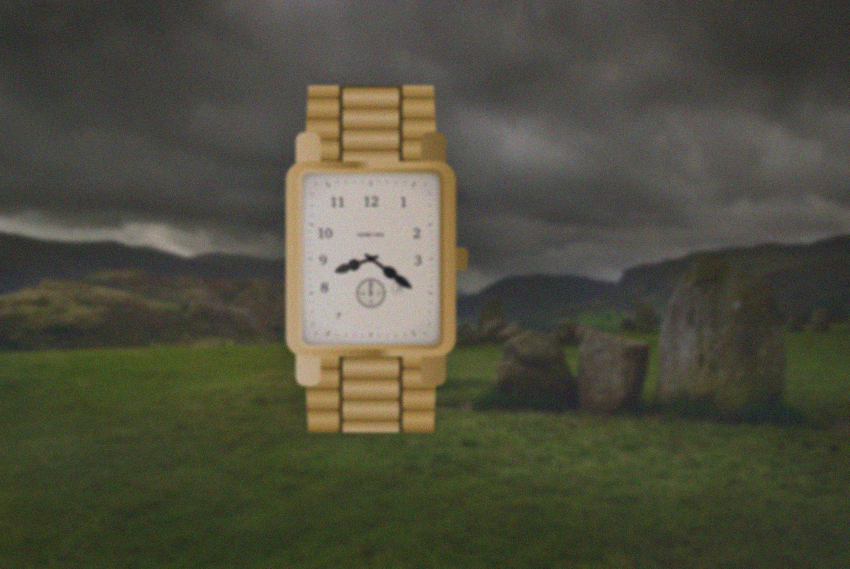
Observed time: 8:21
